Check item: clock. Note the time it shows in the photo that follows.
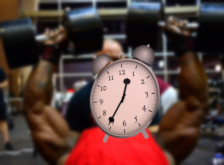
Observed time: 12:36
